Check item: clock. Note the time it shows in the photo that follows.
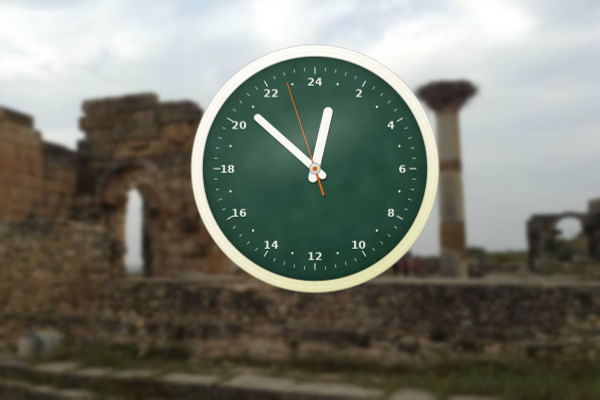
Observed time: 0:51:57
